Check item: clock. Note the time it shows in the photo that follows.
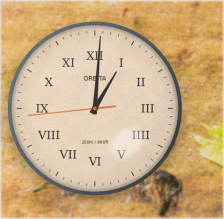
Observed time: 1:00:44
